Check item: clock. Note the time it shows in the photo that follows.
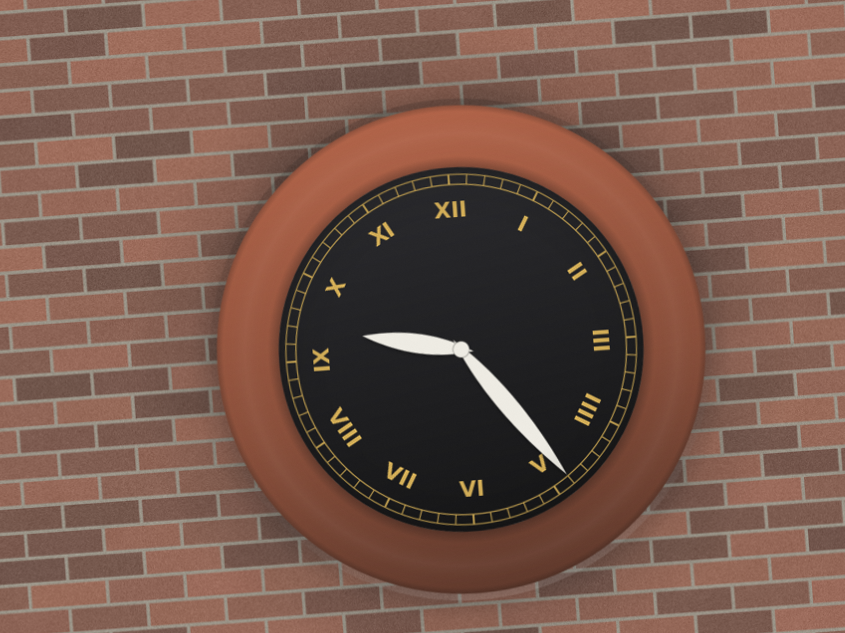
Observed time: 9:24
